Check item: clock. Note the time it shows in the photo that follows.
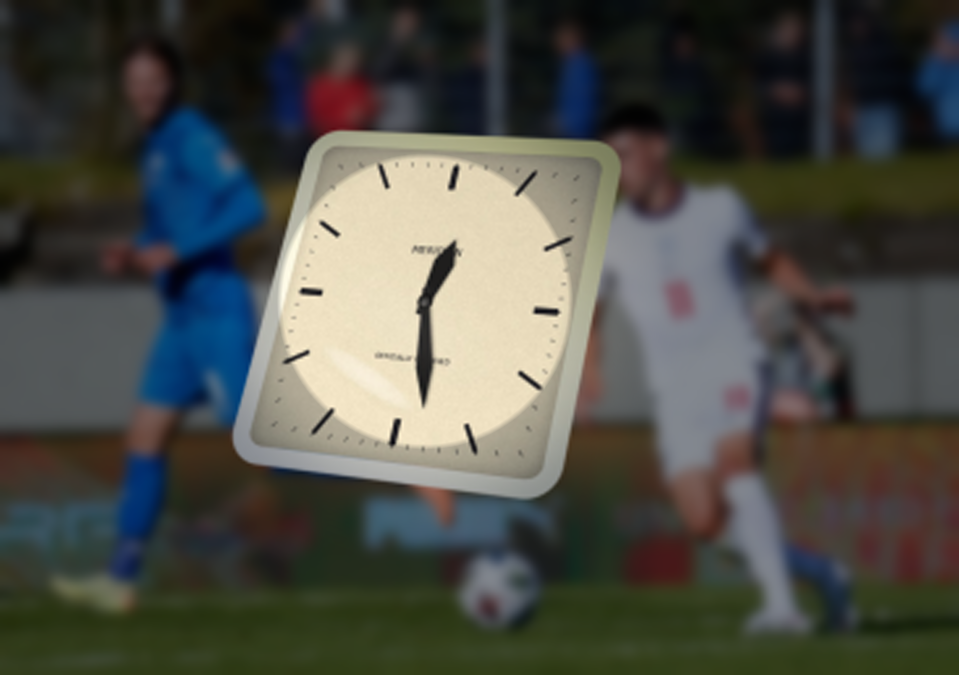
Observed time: 12:28
